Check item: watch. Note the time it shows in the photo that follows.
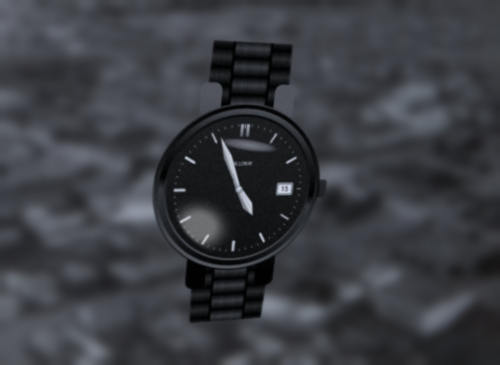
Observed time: 4:56
